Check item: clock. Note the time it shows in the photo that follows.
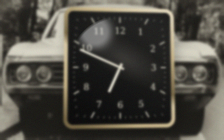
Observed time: 6:49
